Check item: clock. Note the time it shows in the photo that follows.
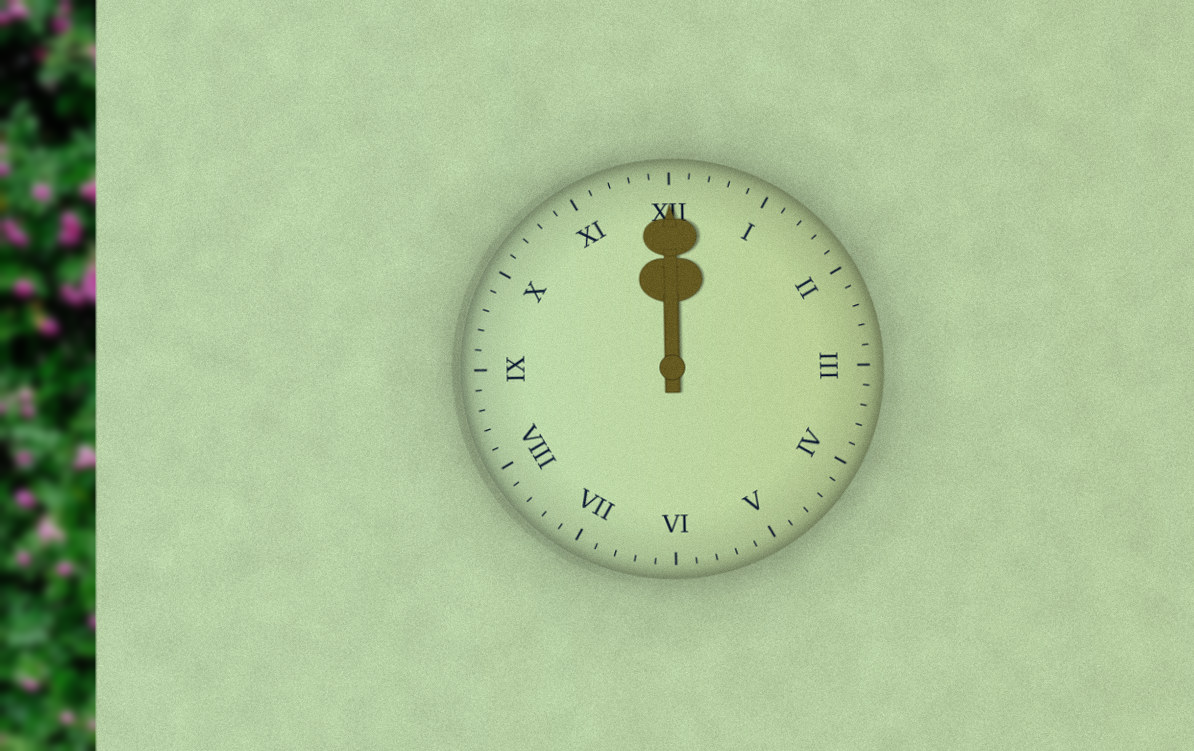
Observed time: 12:00
